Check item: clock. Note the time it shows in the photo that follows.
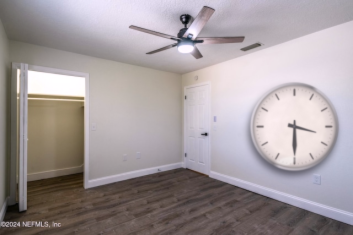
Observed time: 3:30
